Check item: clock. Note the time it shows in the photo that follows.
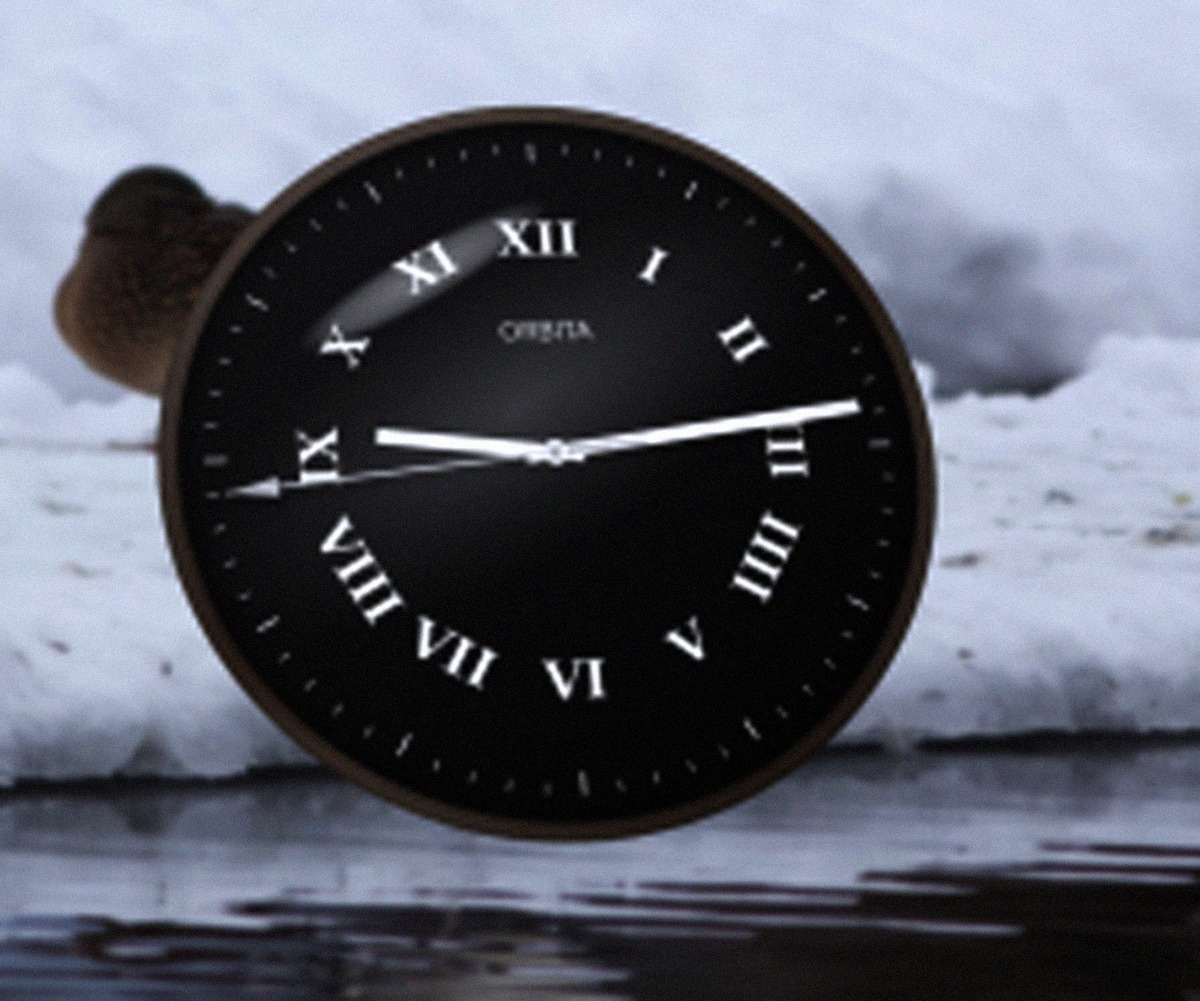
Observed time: 9:13:44
